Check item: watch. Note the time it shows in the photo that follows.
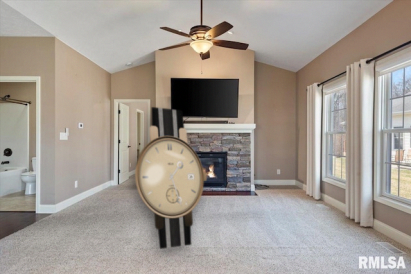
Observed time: 1:27
